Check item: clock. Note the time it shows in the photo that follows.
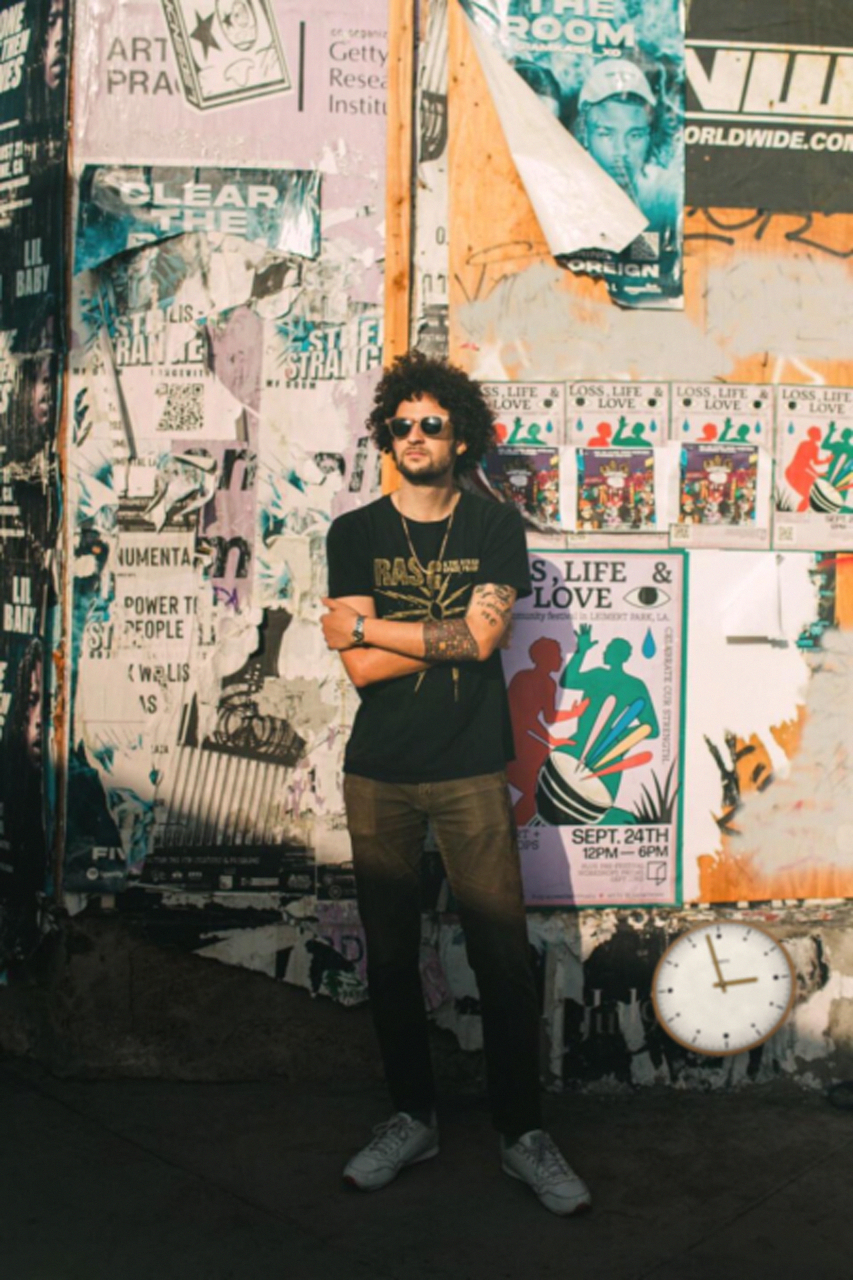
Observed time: 2:58
